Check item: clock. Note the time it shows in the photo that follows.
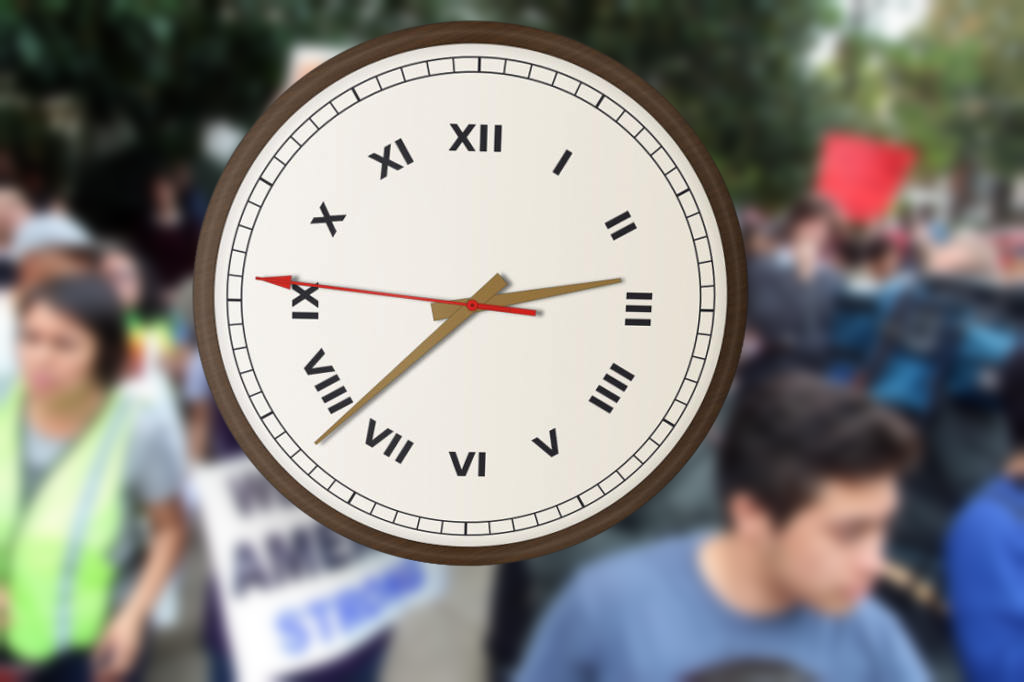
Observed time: 2:37:46
